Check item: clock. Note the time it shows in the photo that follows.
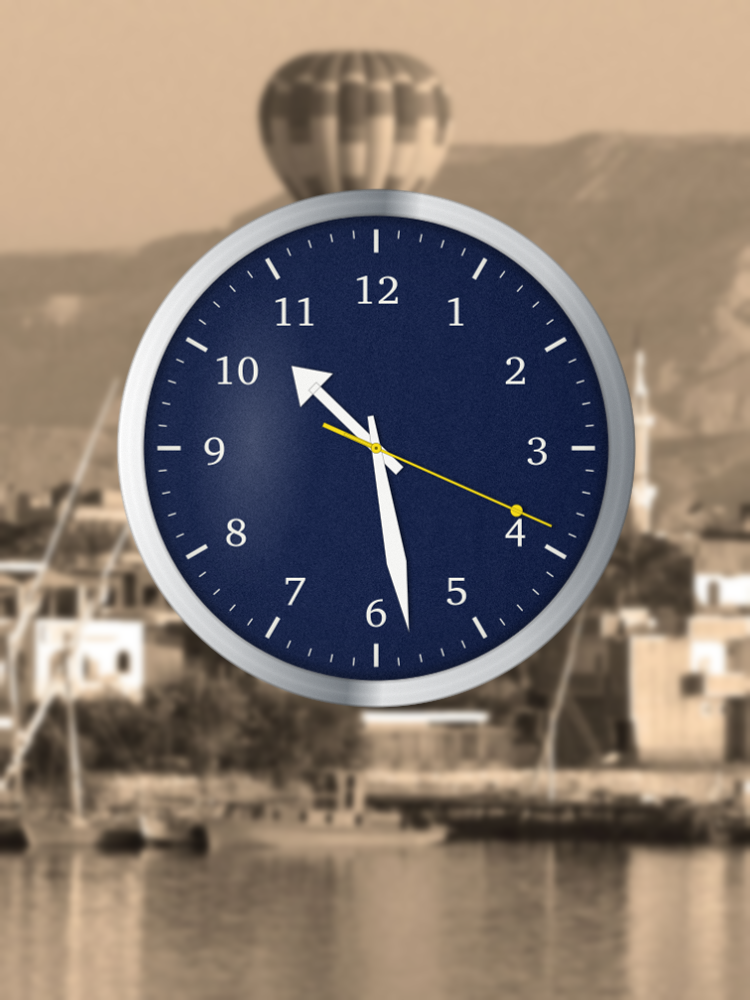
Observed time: 10:28:19
